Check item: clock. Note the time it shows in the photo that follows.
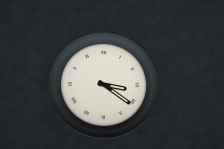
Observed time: 3:21
